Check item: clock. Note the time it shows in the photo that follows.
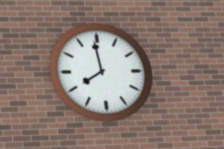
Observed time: 7:59
